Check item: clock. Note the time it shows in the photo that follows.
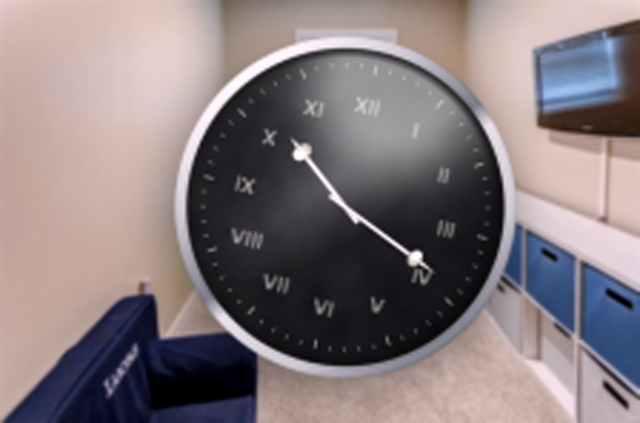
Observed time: 10:19
